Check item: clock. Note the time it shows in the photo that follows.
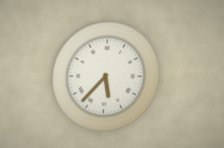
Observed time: 5:37
